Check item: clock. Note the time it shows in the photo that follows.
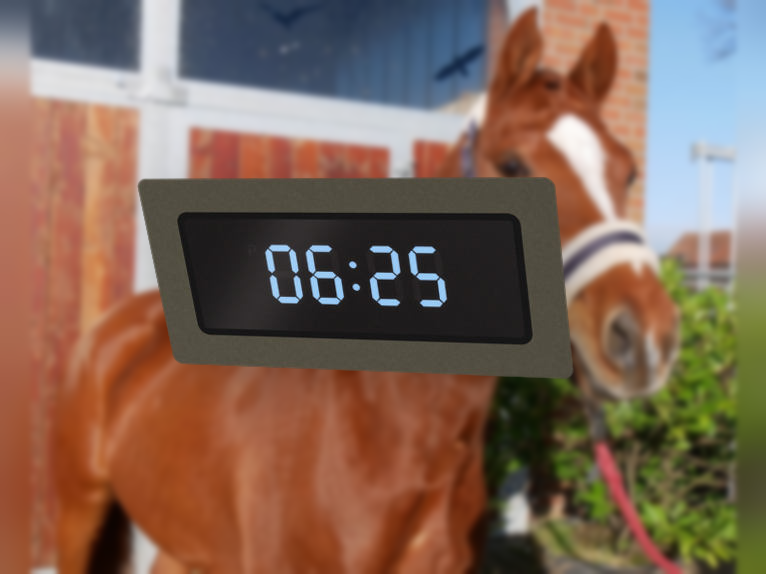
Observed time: 6:25
